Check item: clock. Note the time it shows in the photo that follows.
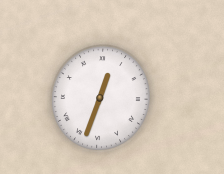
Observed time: 12:33
